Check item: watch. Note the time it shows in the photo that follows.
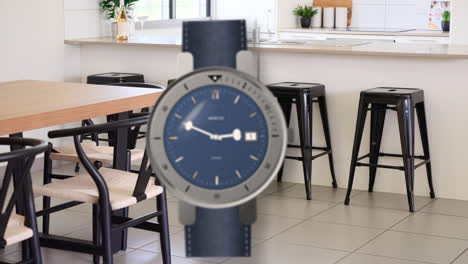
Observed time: 2:49
